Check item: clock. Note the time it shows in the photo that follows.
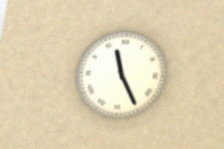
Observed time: 11:25
